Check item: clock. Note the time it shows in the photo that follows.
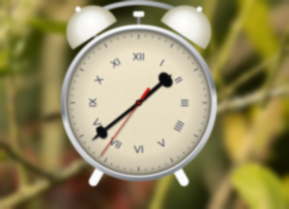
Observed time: 1:38:36
